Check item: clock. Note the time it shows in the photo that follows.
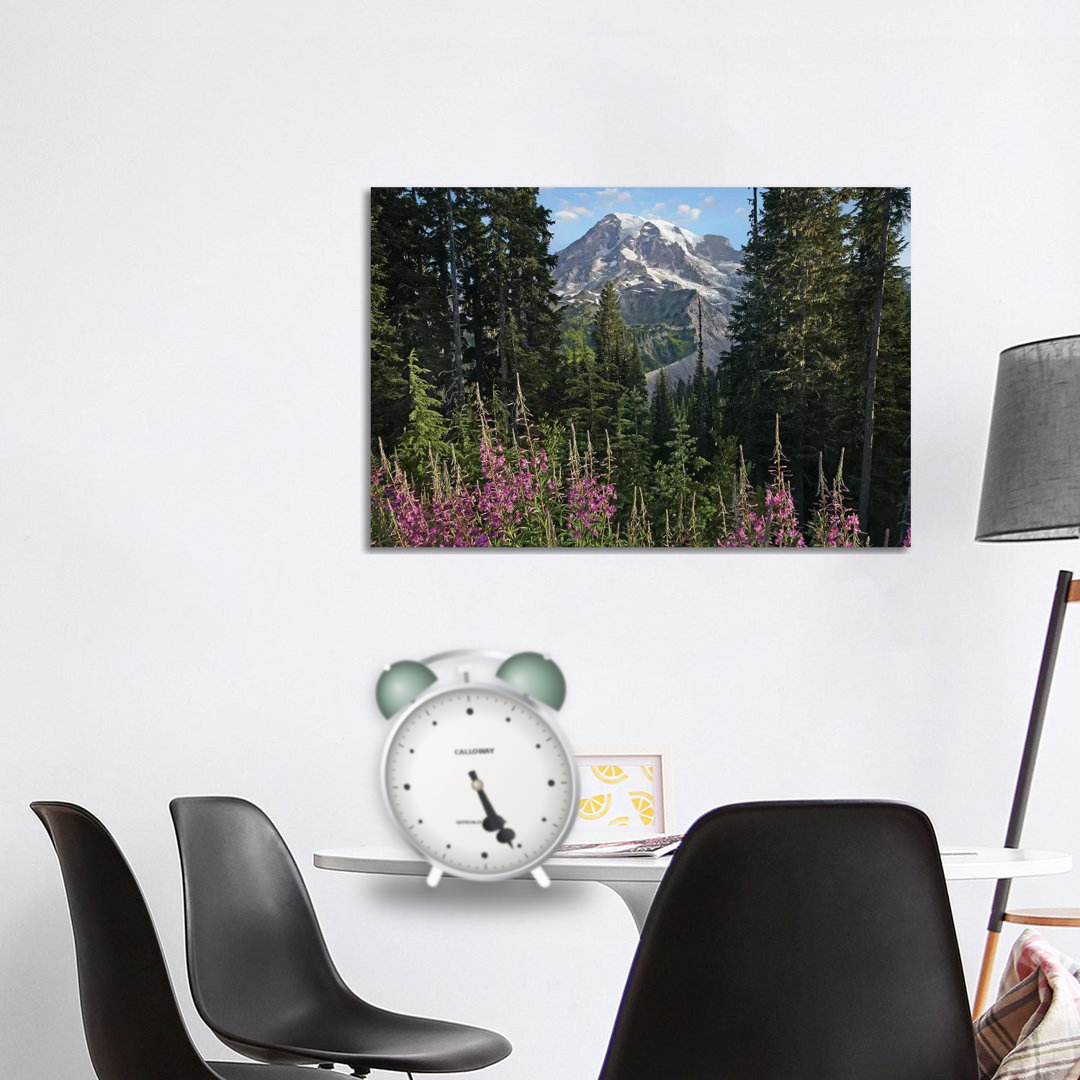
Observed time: 5:26
